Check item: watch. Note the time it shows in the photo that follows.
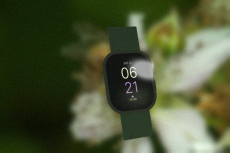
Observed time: 6:21
